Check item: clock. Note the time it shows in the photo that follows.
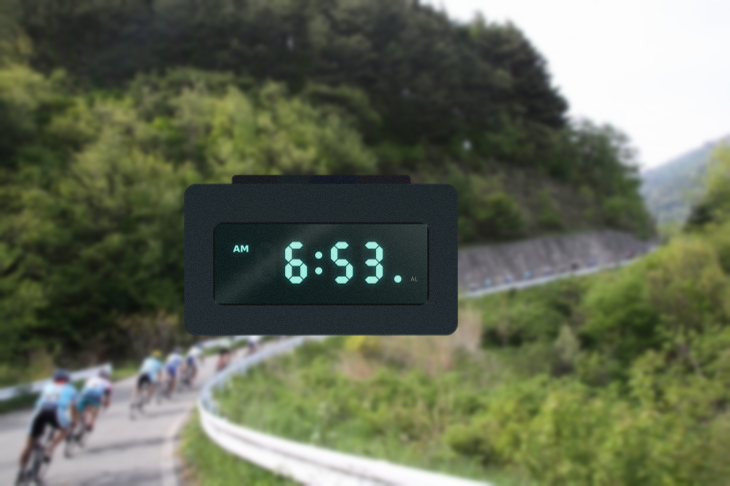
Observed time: 6:53
